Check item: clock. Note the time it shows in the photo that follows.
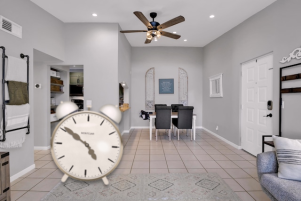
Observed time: 4:51
